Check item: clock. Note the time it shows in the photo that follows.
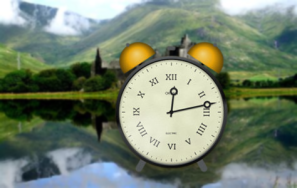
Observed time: 12:13
